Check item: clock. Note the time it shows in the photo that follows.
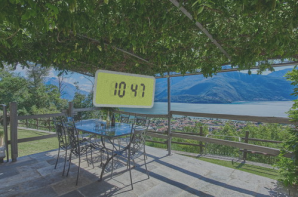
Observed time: 10:47
